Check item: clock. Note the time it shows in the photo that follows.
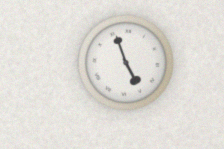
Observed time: 4:56
